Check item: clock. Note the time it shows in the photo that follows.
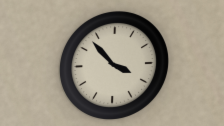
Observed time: 3:53
